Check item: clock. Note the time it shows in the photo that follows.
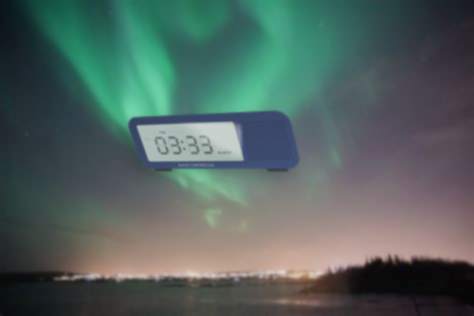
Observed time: 3:33
